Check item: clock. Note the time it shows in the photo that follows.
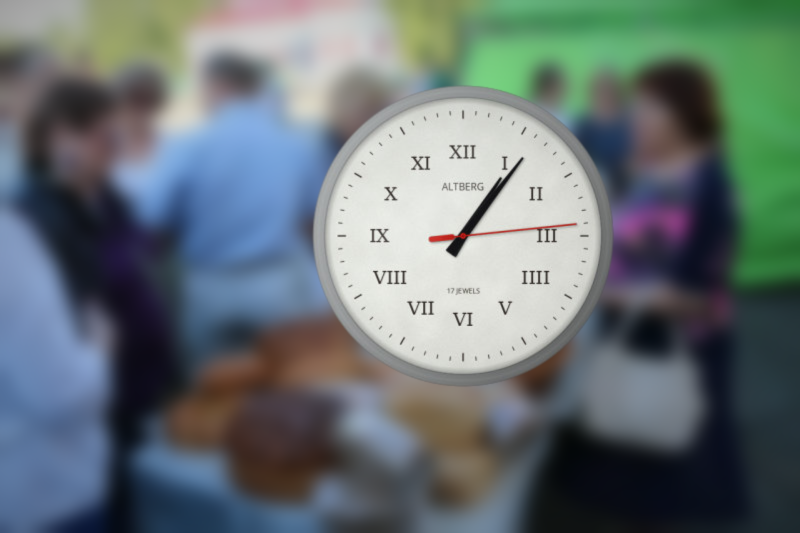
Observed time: 1:06:14
